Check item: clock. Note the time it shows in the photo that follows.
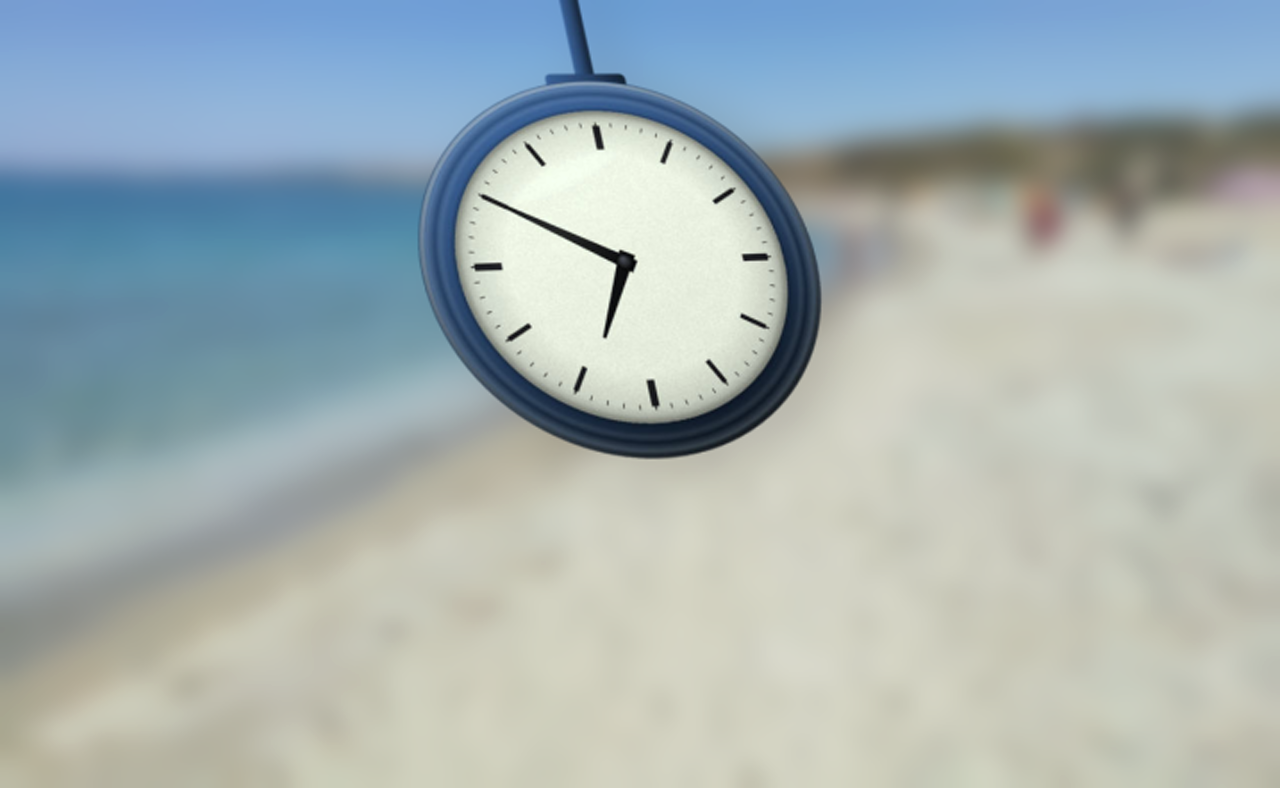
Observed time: 6:50
